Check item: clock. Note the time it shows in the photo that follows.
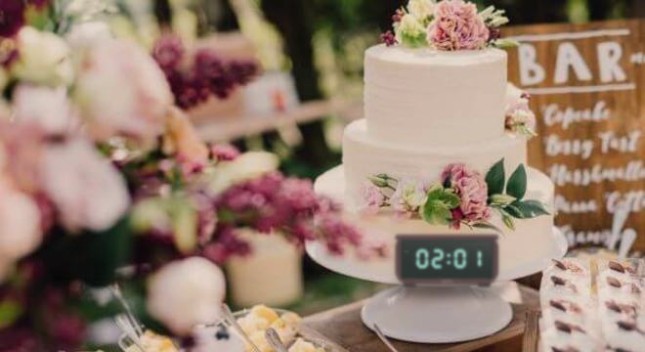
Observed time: 2:01
